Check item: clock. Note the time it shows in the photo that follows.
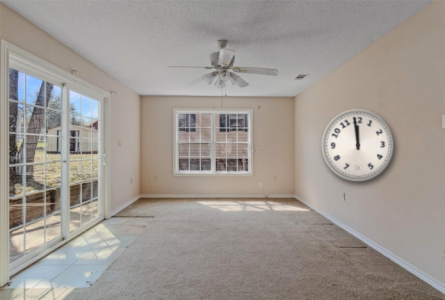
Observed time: 11:59
